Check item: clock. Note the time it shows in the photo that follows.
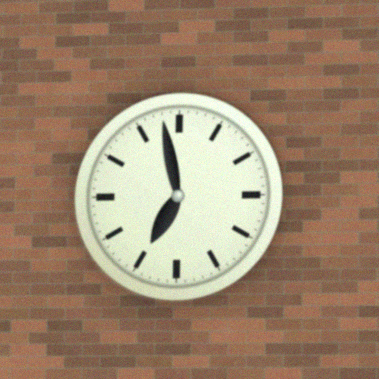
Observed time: 6:58
